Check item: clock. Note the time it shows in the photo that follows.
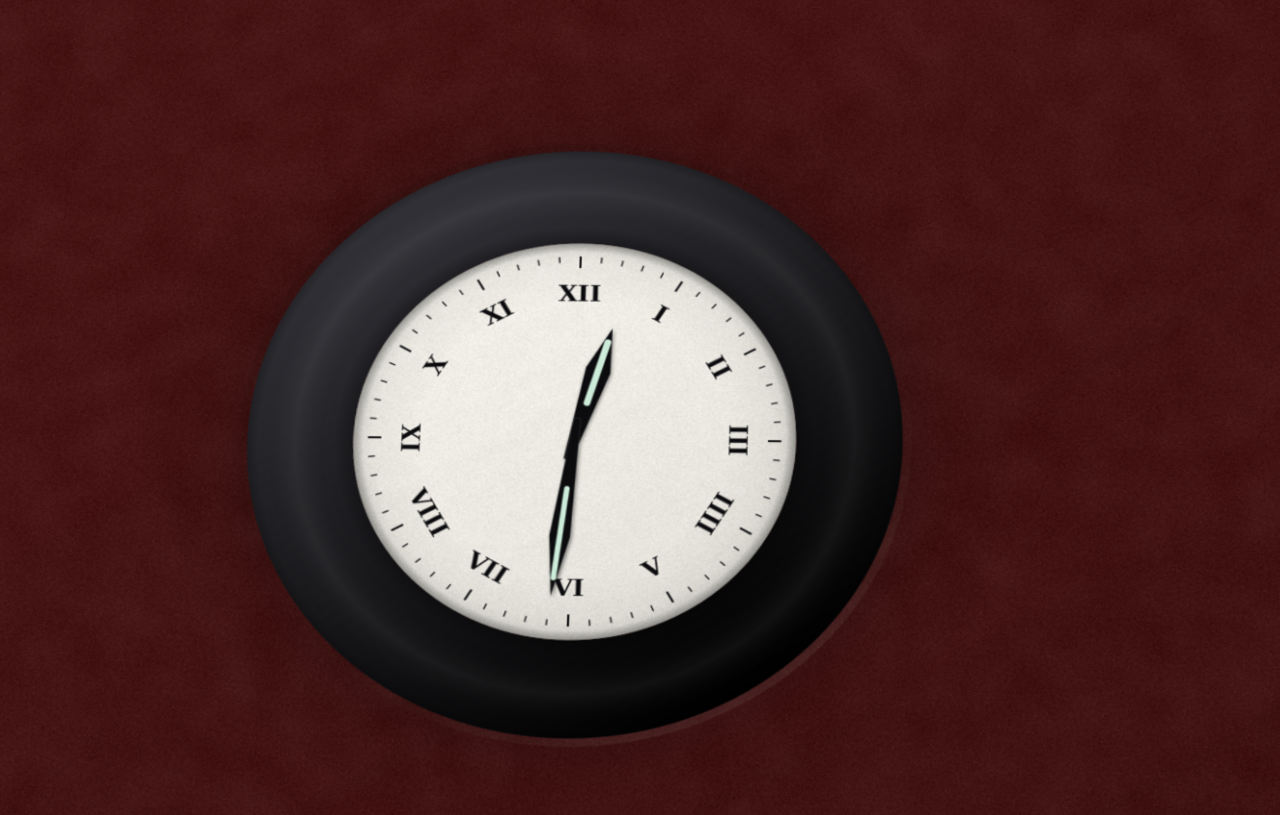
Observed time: 12:31
